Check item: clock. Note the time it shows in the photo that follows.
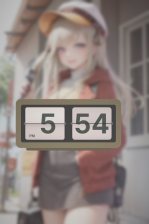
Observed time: 5:54
